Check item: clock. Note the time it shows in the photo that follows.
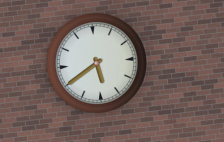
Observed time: 5:40
